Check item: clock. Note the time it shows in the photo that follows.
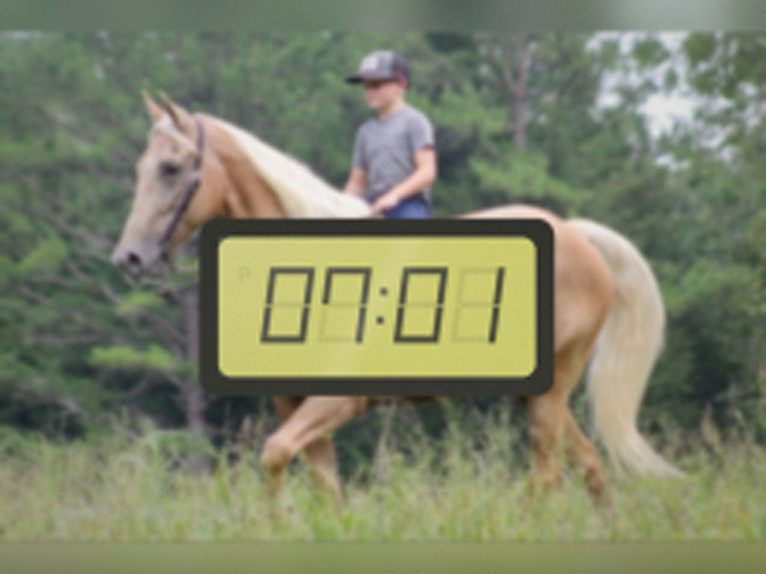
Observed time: 7:01
